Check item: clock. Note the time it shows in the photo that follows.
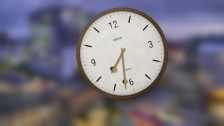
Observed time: 7:32
